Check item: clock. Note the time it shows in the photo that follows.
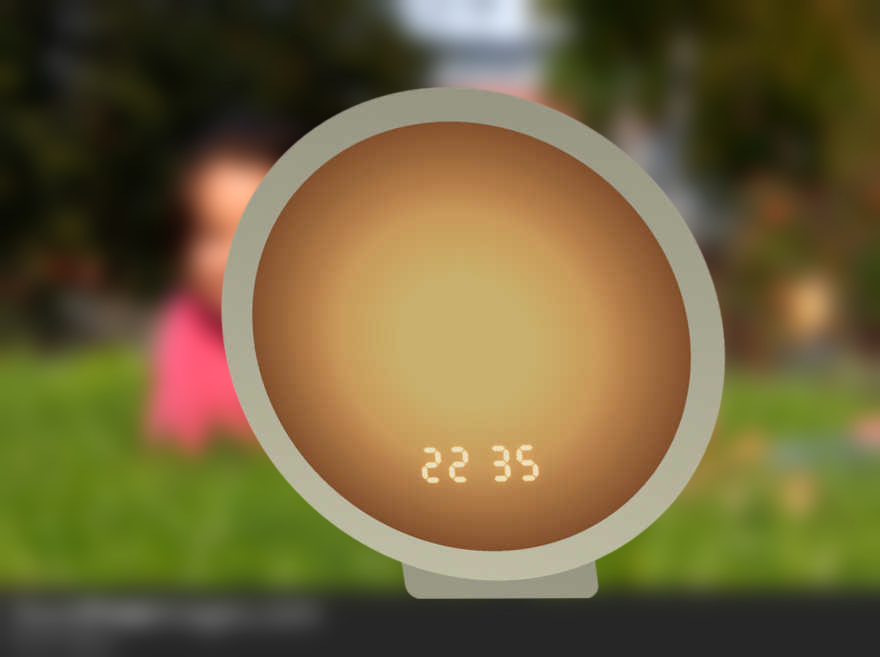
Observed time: 22:35
